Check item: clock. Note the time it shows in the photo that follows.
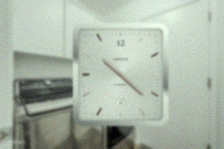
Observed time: 10:22
